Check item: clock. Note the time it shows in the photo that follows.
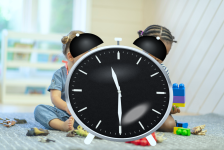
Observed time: 11:30
